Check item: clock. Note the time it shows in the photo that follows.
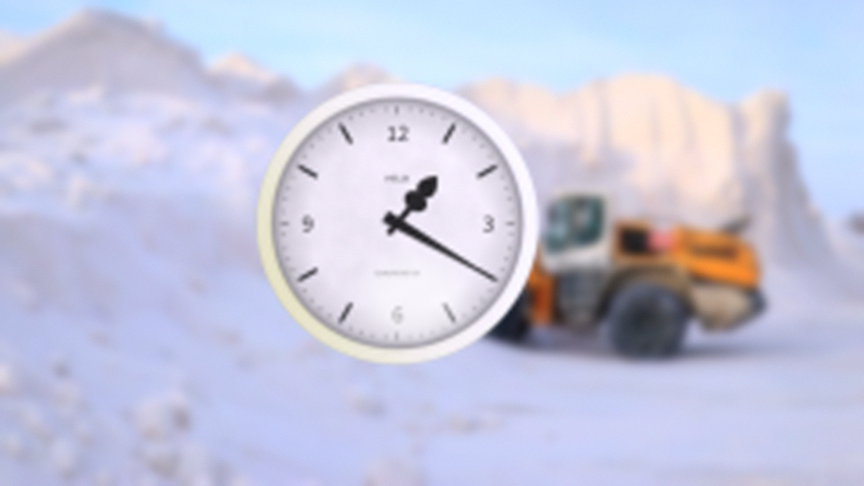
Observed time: 1:20
